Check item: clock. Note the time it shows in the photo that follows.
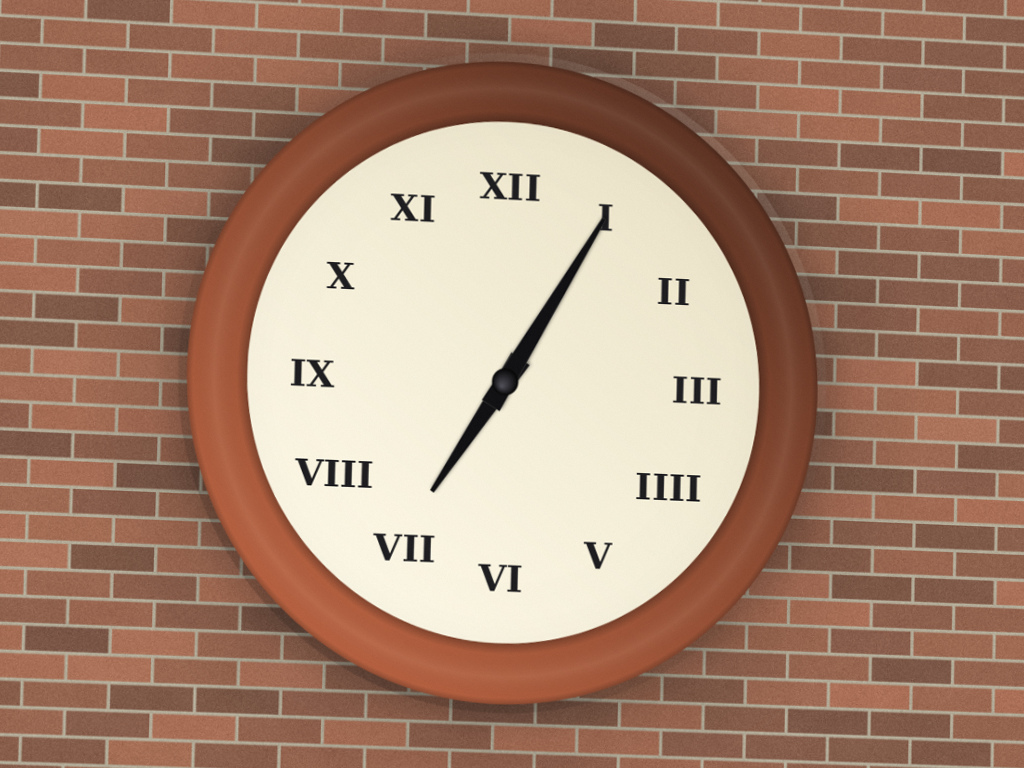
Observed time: 7:05
